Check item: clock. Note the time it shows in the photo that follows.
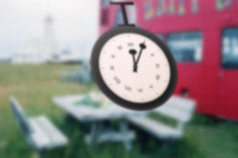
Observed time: 12:05
